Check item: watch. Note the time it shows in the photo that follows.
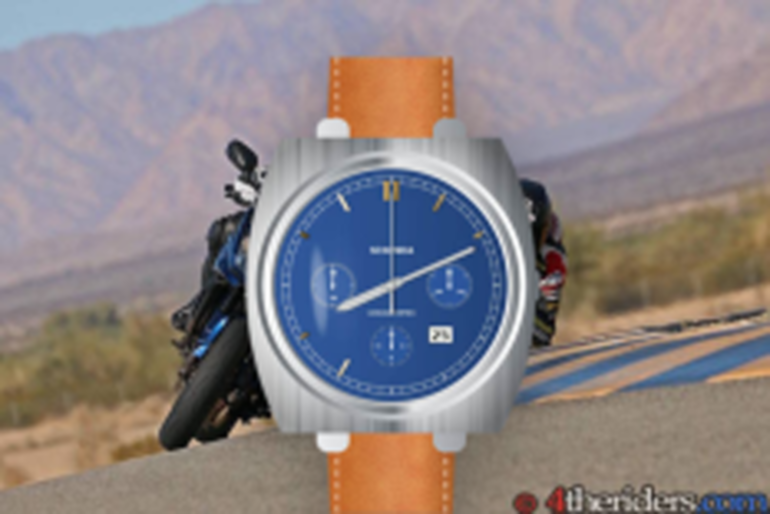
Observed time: 8:11
